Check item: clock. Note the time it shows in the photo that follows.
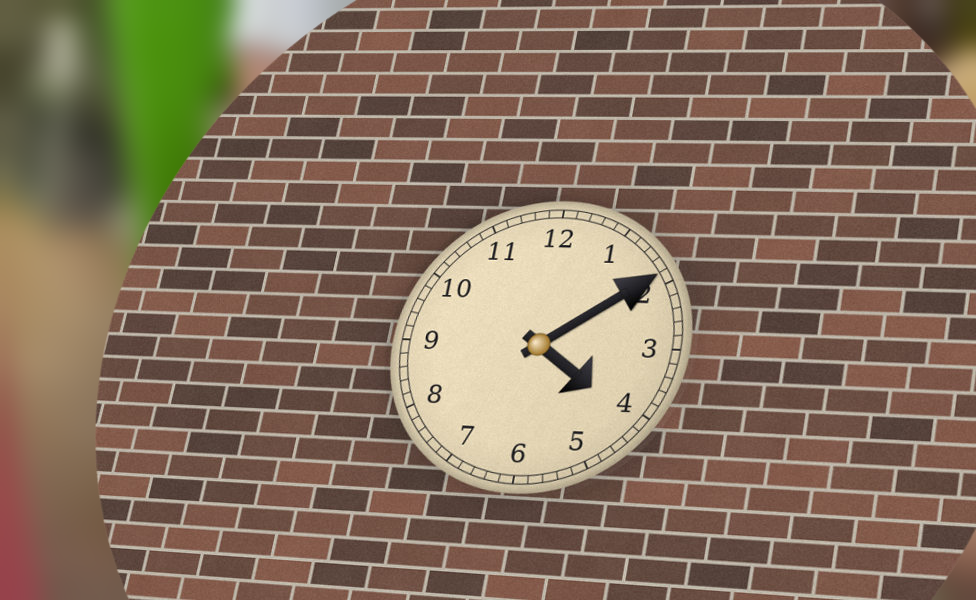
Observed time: 4:09
